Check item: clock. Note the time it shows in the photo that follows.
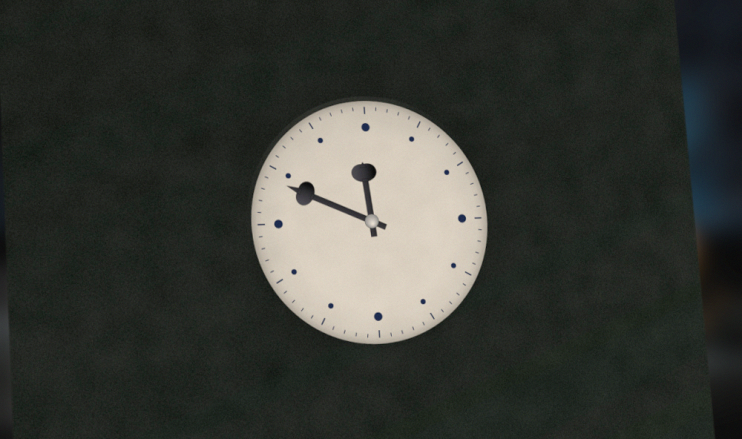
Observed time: 11:49
